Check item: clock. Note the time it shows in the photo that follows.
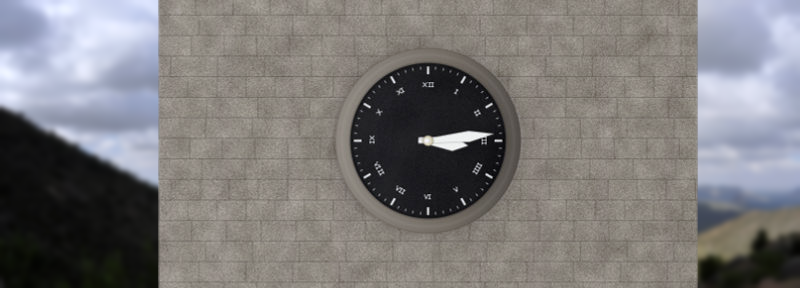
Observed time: 3:14
